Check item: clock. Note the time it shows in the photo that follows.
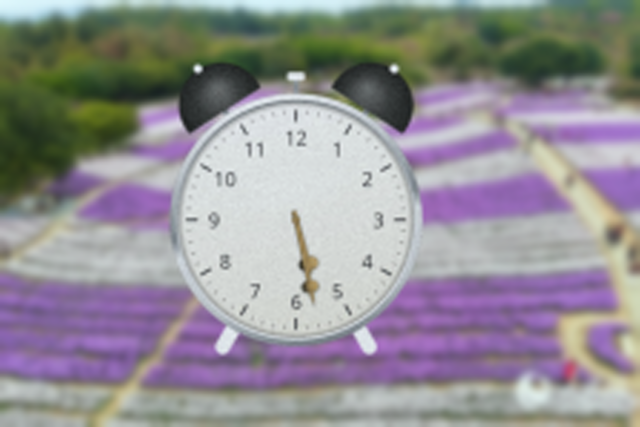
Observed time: 5:28
